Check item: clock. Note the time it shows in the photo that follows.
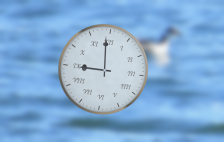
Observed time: 8:59
